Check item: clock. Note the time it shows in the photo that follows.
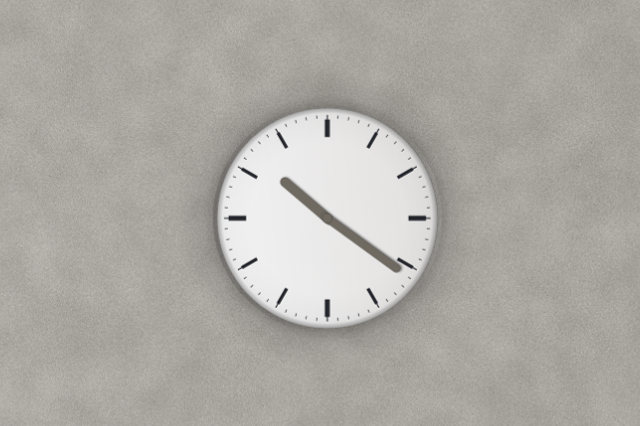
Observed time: 10:21
